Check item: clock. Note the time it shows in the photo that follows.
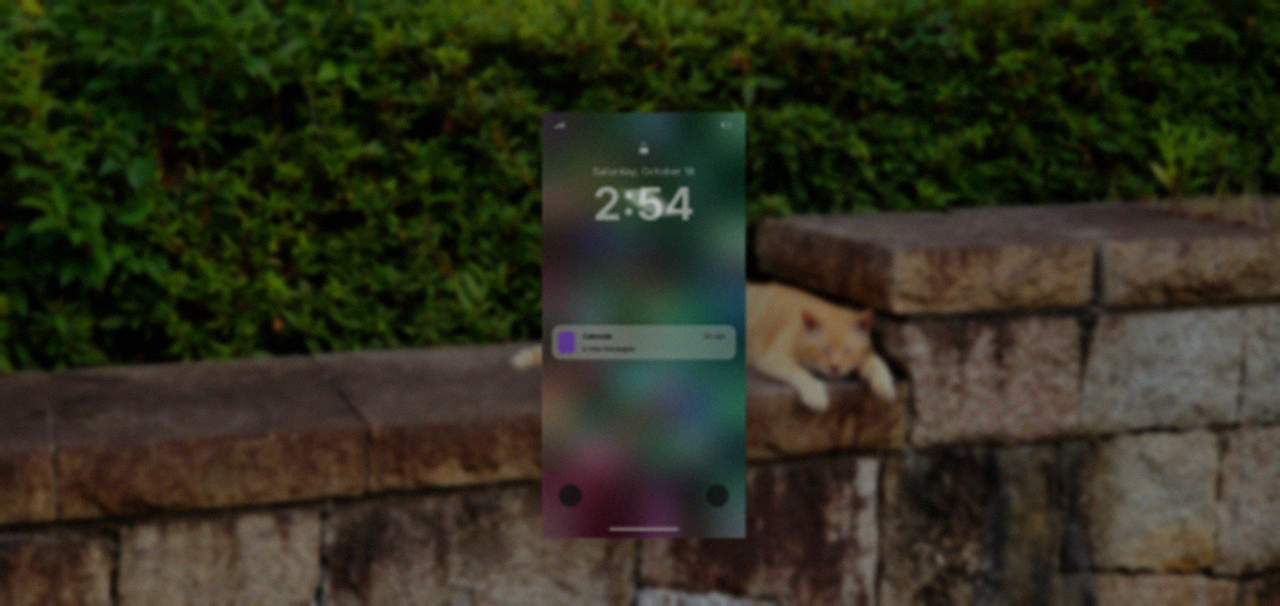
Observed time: 2:54
